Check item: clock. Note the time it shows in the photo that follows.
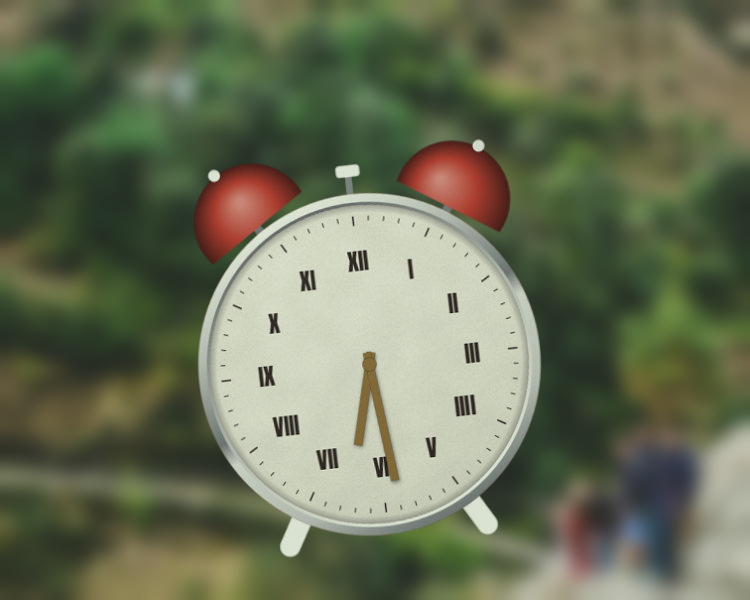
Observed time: 6:29
